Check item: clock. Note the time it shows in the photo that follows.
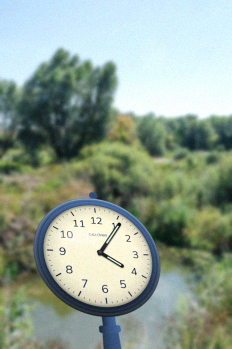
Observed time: 4:06
